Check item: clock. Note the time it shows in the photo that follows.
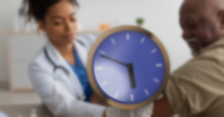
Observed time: 5:49
